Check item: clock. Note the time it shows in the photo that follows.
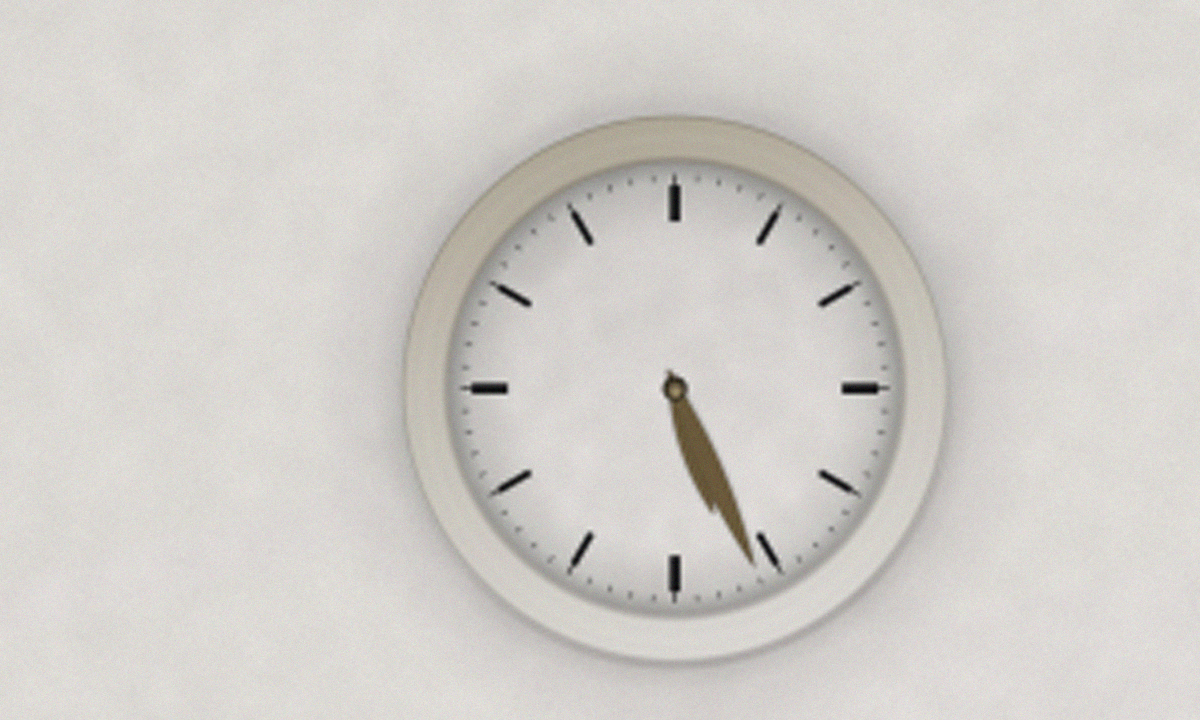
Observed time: 5:26
